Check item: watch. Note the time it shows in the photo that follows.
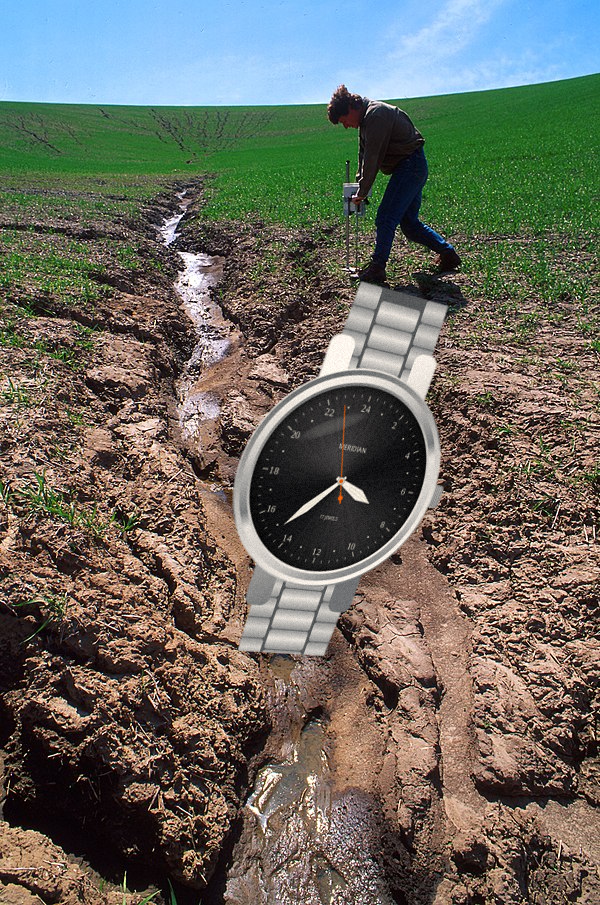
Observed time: 7:36:57
